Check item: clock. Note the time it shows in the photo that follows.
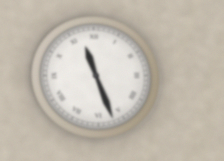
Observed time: 11:27
